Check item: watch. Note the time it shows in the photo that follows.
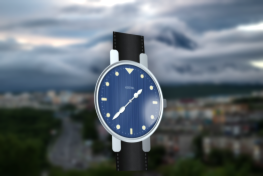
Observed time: 1:38
